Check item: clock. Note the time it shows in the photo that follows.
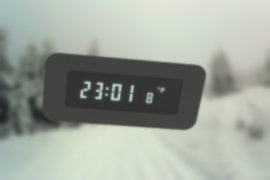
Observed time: 23:01
